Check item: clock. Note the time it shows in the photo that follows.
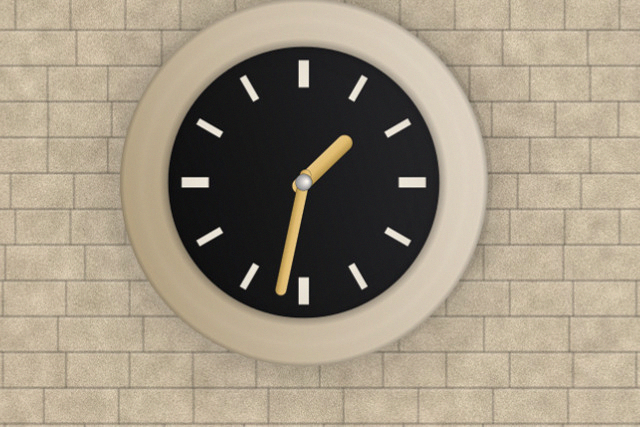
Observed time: 1:32
